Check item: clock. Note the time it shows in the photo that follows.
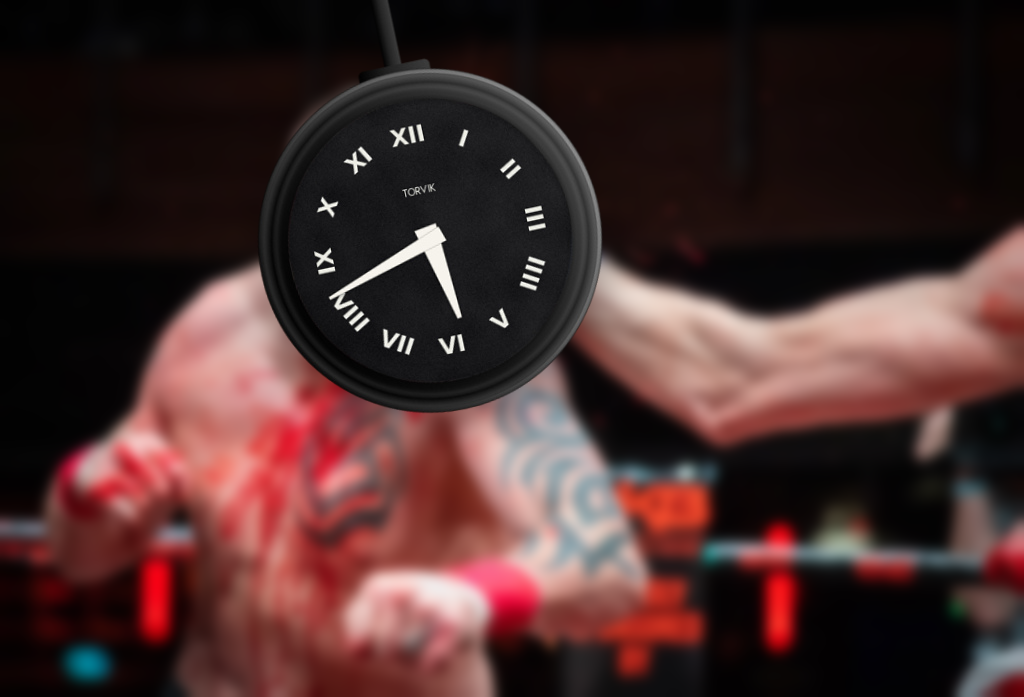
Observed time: 5:42
